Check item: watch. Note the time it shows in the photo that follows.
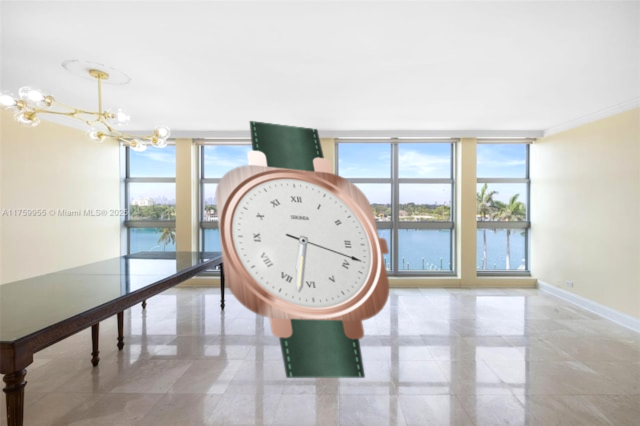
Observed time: 6:32:18
